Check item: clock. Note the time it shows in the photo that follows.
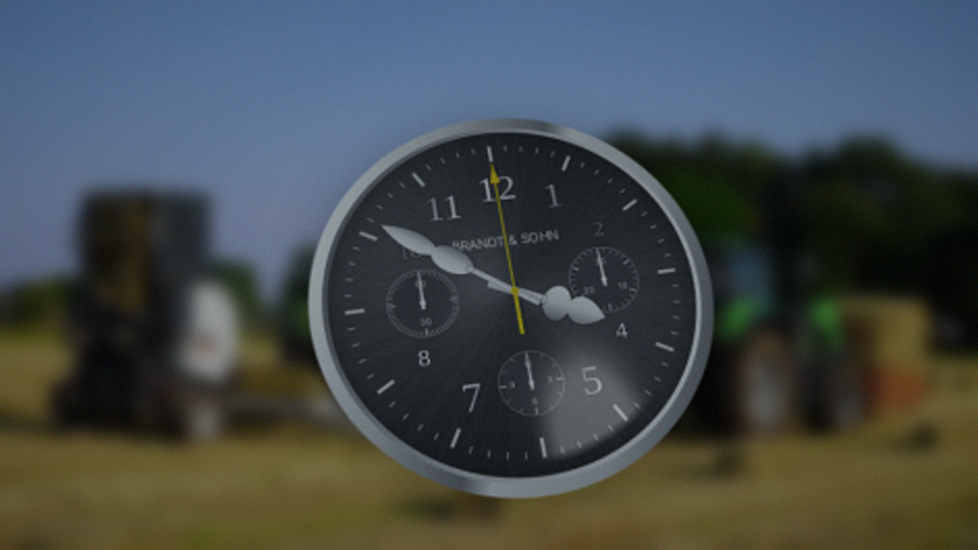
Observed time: 3:51
